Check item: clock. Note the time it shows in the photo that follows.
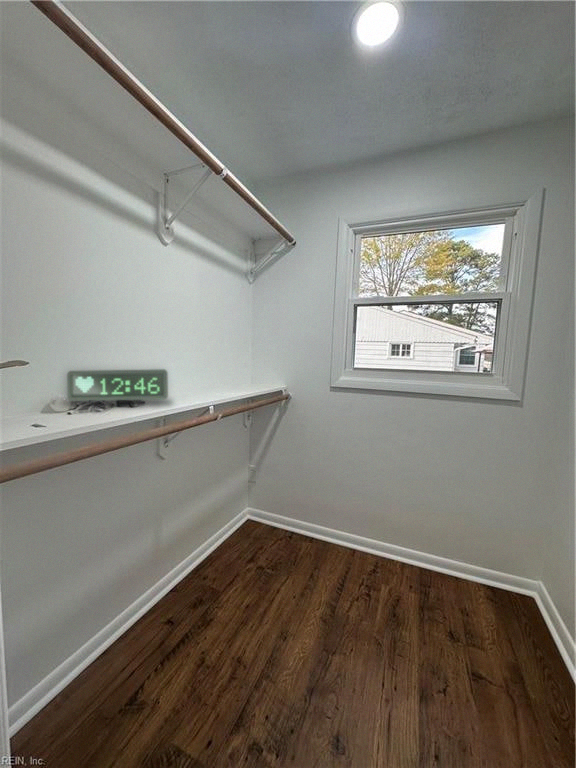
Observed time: 12:46
